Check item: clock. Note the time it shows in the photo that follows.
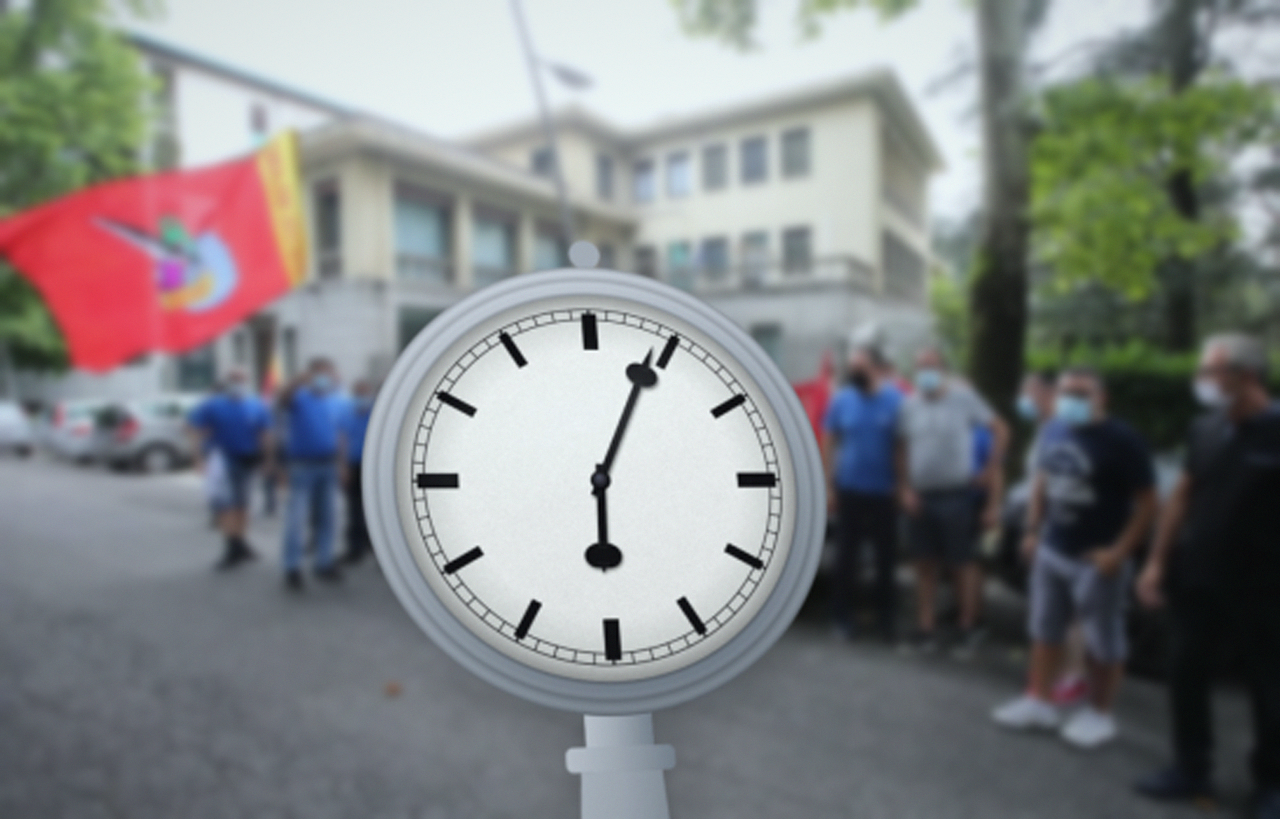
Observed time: 6:04
